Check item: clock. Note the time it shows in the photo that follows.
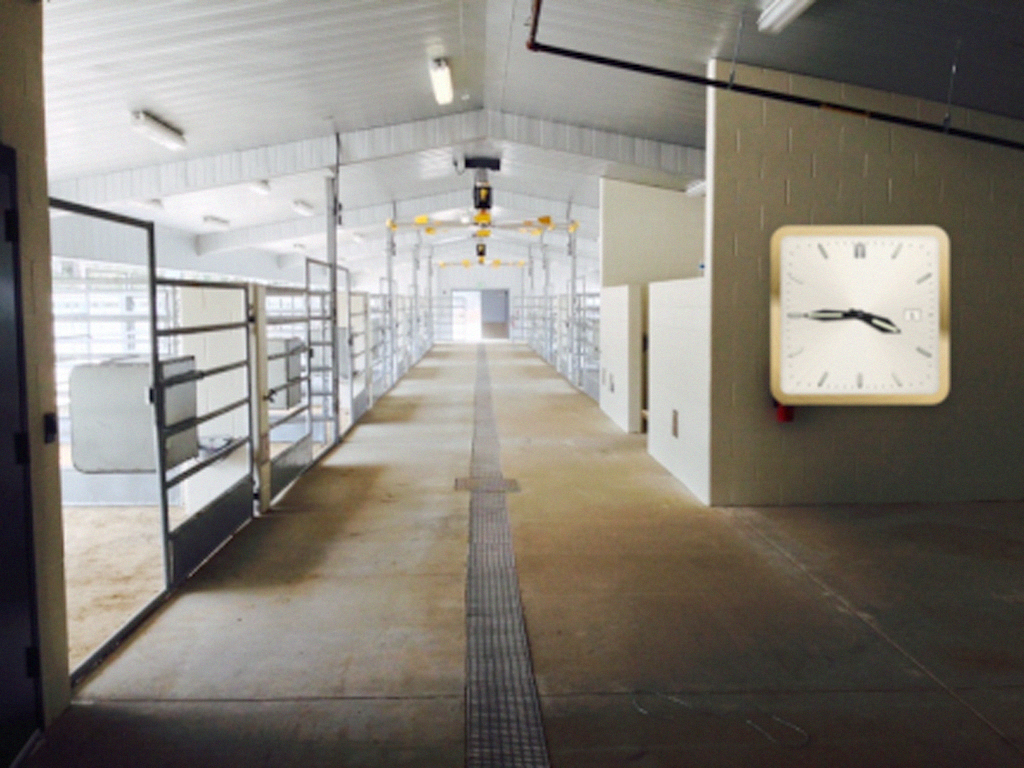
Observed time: 3:45
